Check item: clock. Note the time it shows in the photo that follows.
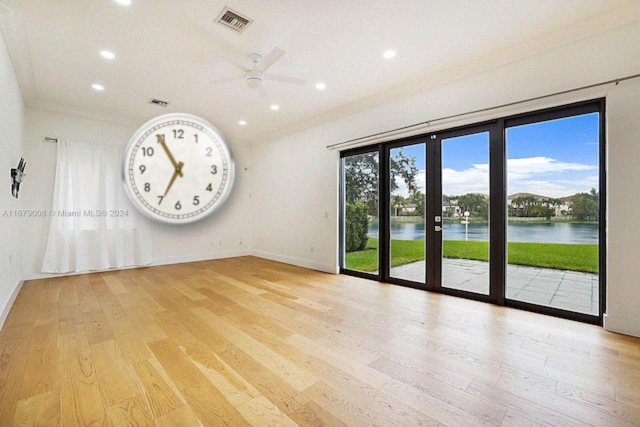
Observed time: 6:55
